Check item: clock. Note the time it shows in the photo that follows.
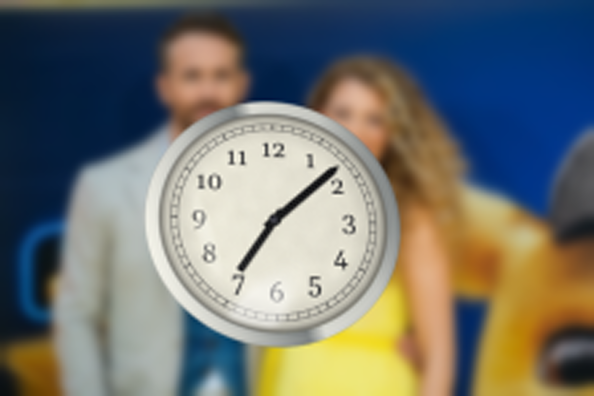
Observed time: 7:08
